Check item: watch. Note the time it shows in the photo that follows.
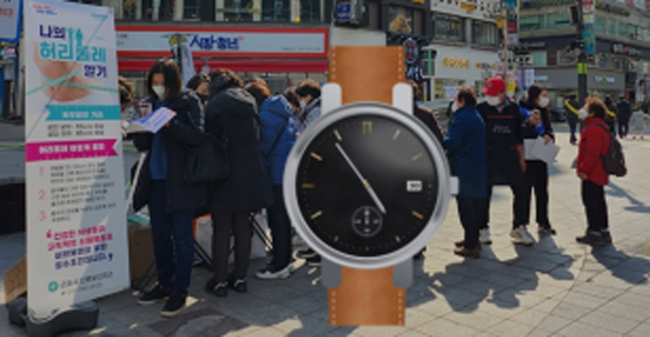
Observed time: 4:54
